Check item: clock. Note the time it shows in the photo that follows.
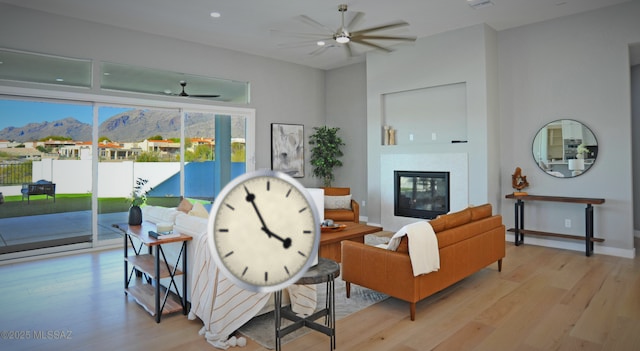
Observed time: 3:55
